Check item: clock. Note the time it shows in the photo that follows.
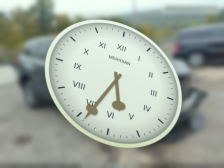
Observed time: 5:34
